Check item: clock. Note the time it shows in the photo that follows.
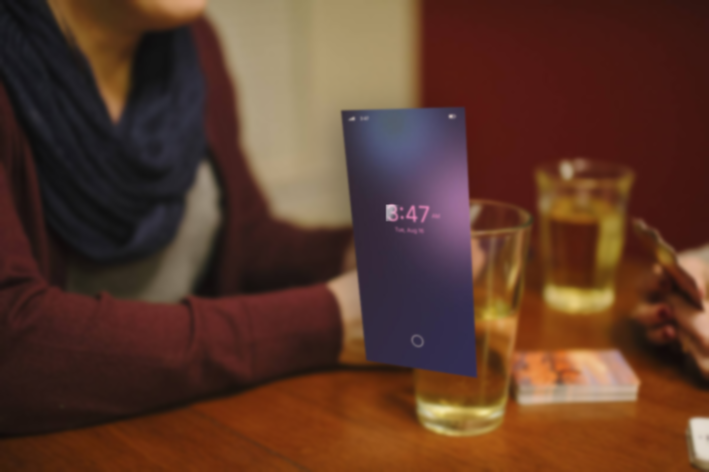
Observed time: 3:47
